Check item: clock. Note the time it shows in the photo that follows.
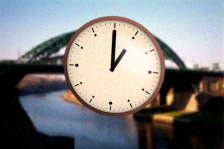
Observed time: 1:00
